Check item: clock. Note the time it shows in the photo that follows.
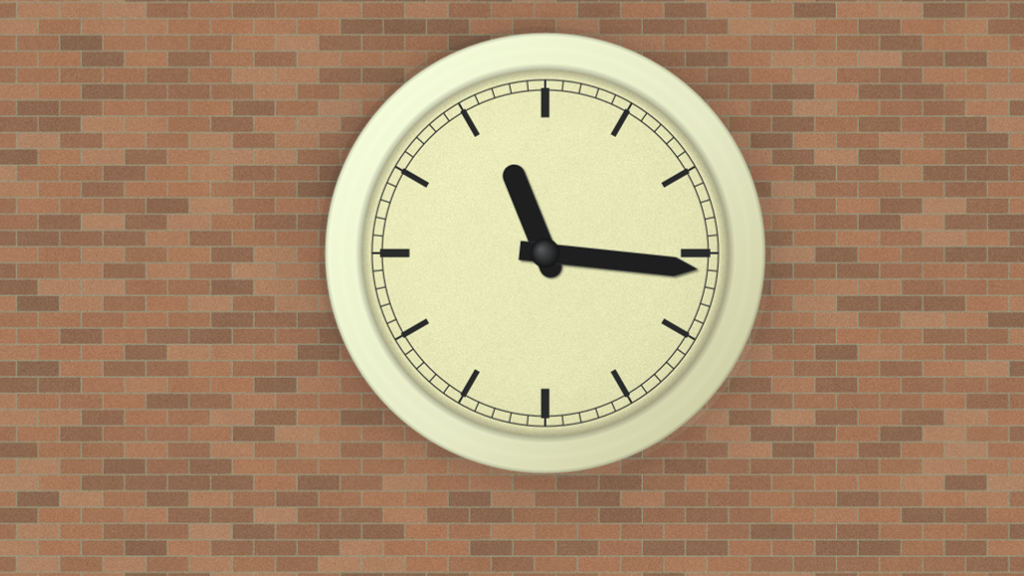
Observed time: 11:16
